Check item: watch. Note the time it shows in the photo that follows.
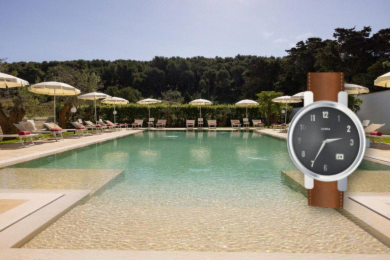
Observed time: 2:35
